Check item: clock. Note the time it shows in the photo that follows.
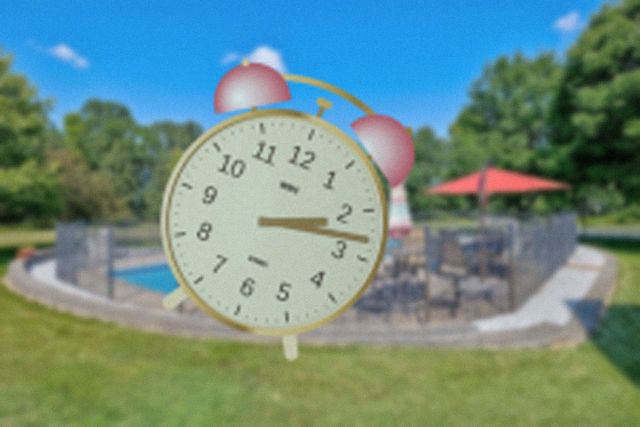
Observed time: 2:13
